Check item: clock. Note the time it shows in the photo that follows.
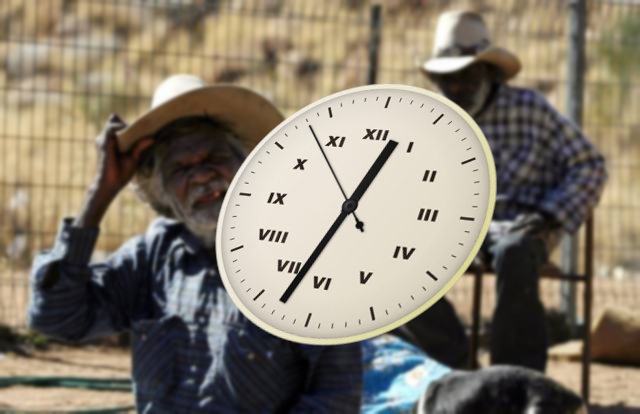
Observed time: 12:32:53
